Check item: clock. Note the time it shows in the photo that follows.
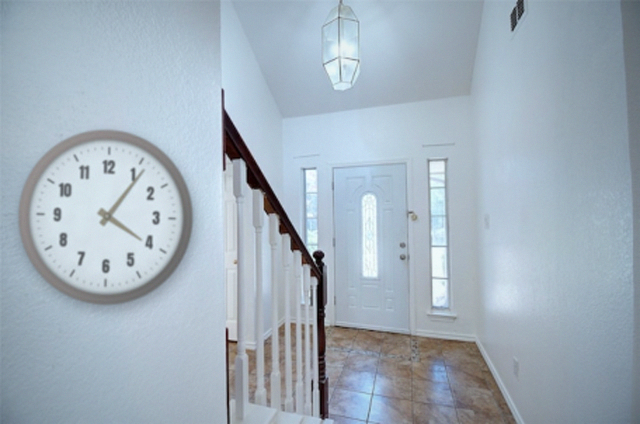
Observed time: 4:06
